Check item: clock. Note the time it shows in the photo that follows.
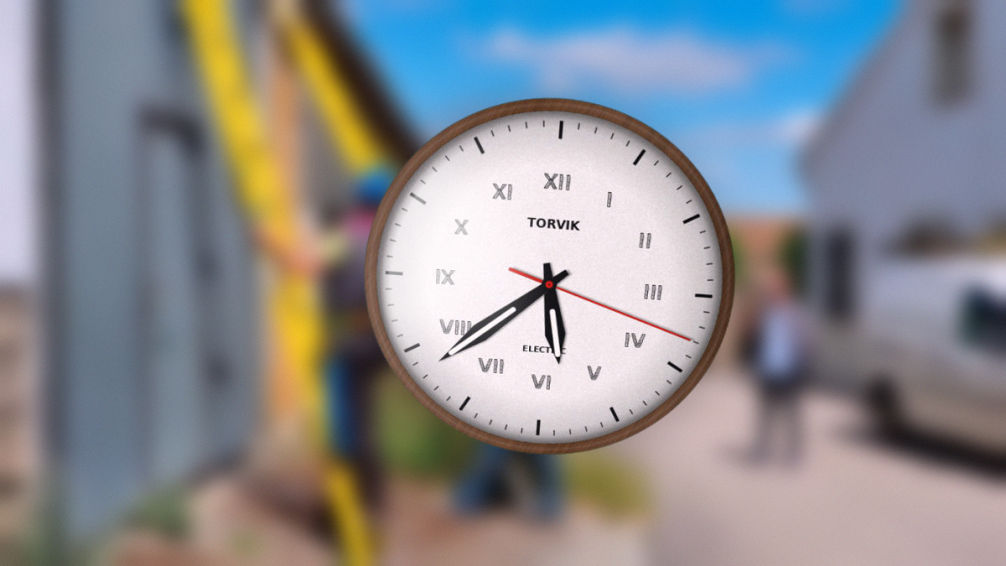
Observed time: 5:38:18
